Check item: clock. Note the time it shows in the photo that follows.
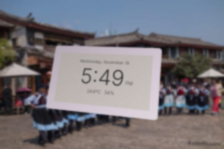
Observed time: 5:49
